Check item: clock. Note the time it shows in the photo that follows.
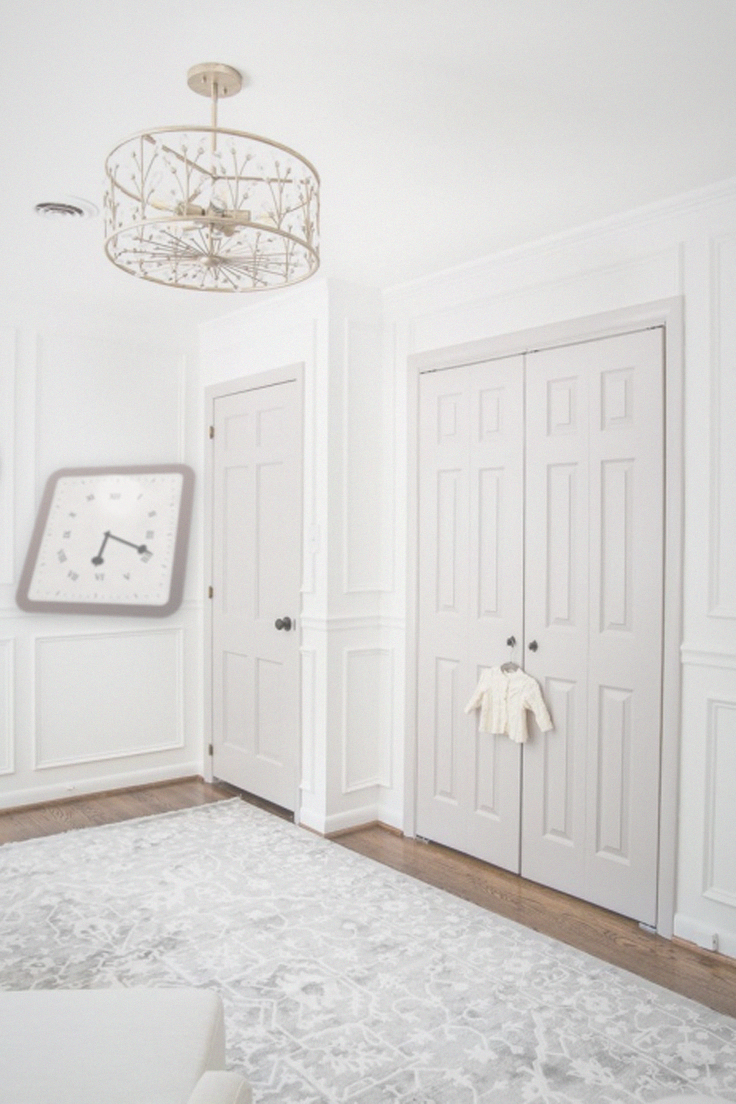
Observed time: 6:19
